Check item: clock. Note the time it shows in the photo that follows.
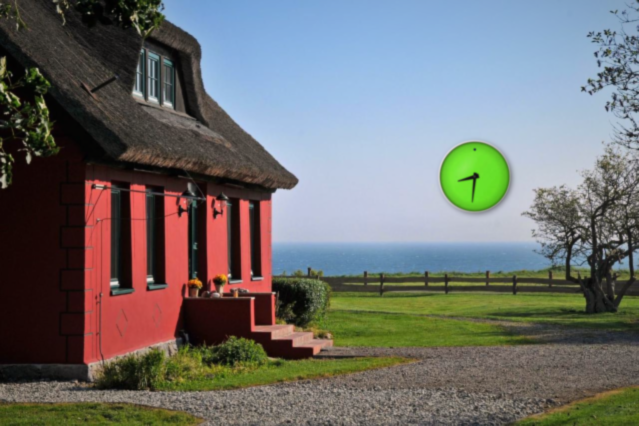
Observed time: 8:31
